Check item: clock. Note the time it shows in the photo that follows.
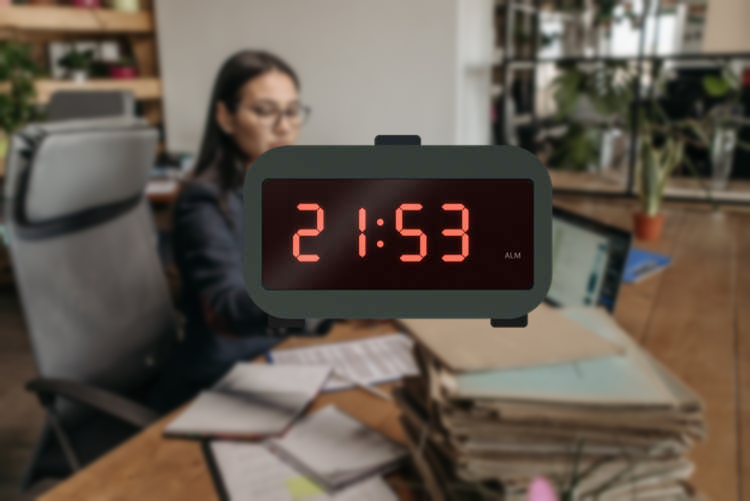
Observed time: 21:53
